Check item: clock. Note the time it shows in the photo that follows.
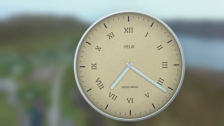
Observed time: 7:21
